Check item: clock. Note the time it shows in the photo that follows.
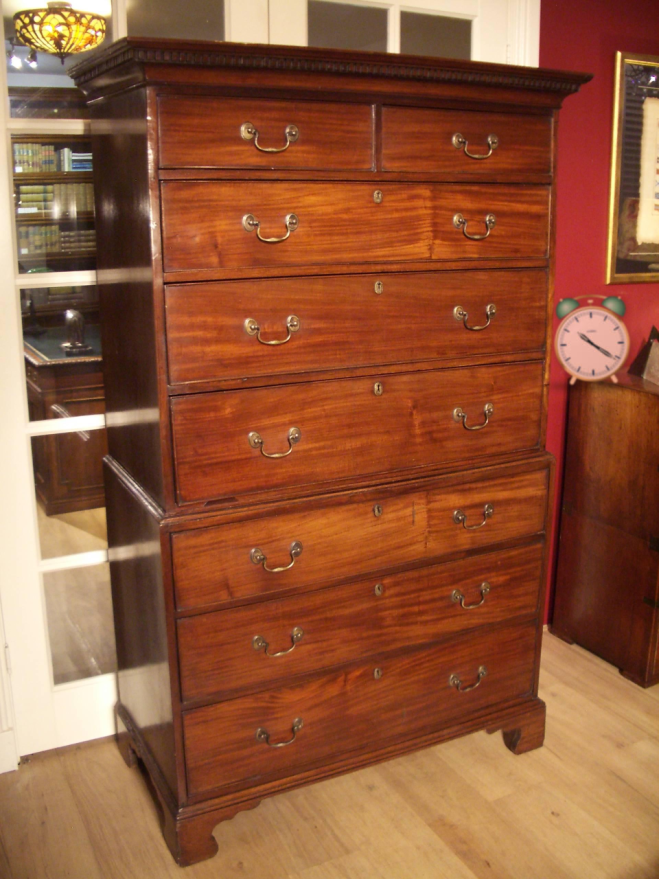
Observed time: 10:21
